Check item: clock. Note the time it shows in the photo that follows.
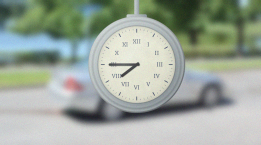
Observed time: 7:45
